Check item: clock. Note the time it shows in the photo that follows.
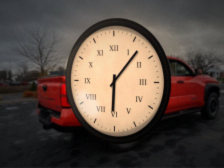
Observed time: 6:07
